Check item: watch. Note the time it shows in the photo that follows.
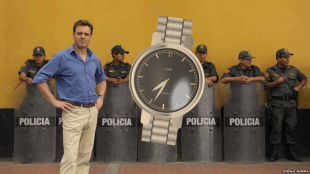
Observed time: 7:34
